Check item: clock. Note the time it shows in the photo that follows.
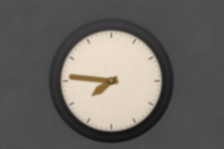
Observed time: 7:46
